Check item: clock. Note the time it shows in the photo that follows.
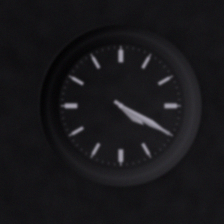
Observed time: 4:20
